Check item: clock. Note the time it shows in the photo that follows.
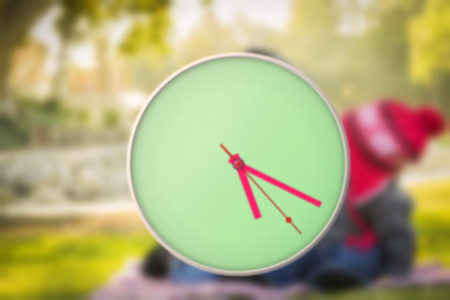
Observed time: 5:19:23
